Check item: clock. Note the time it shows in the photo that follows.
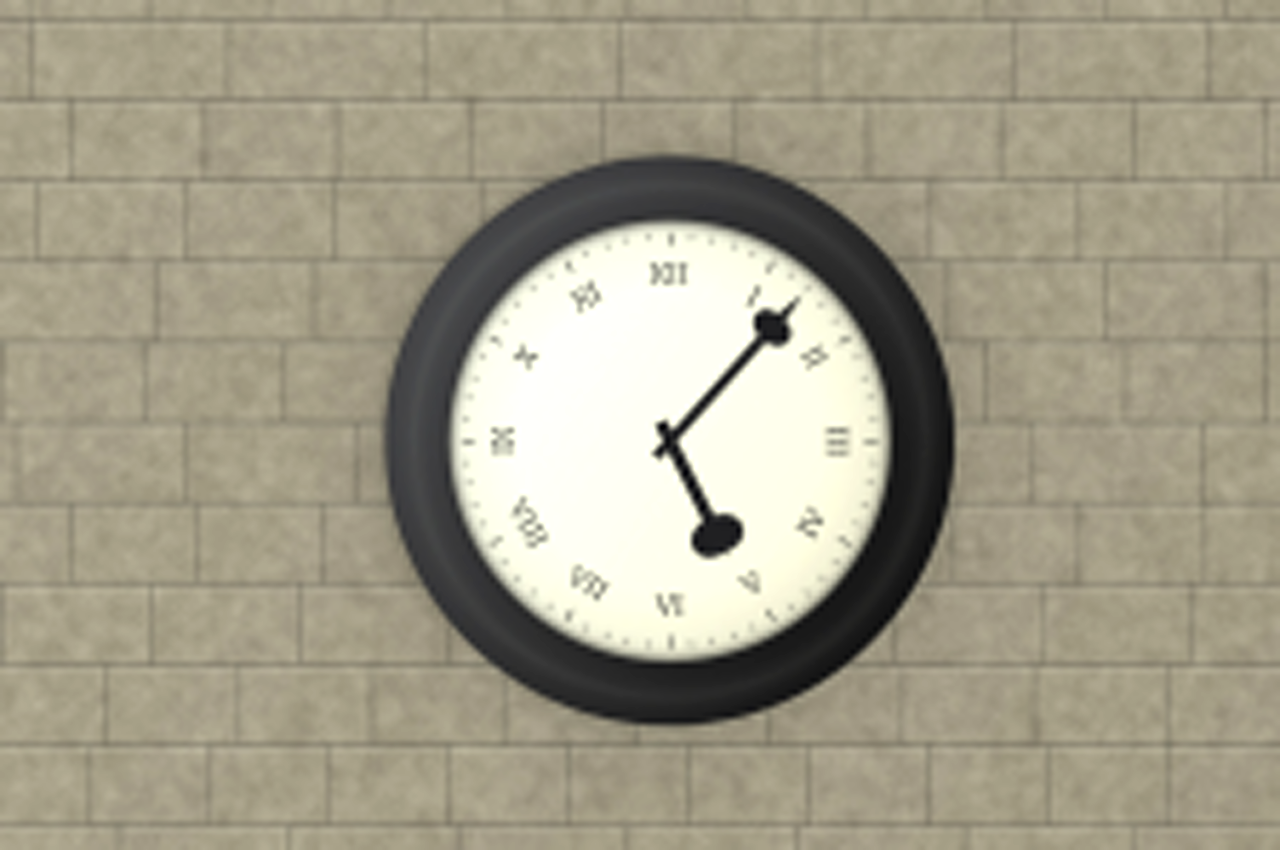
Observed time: 5:07
